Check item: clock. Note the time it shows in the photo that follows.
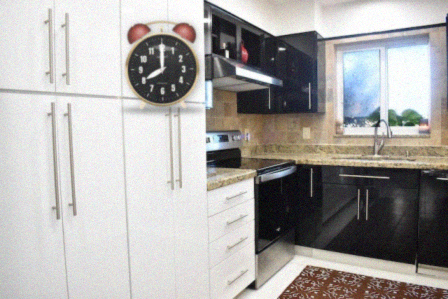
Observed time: 8:00
